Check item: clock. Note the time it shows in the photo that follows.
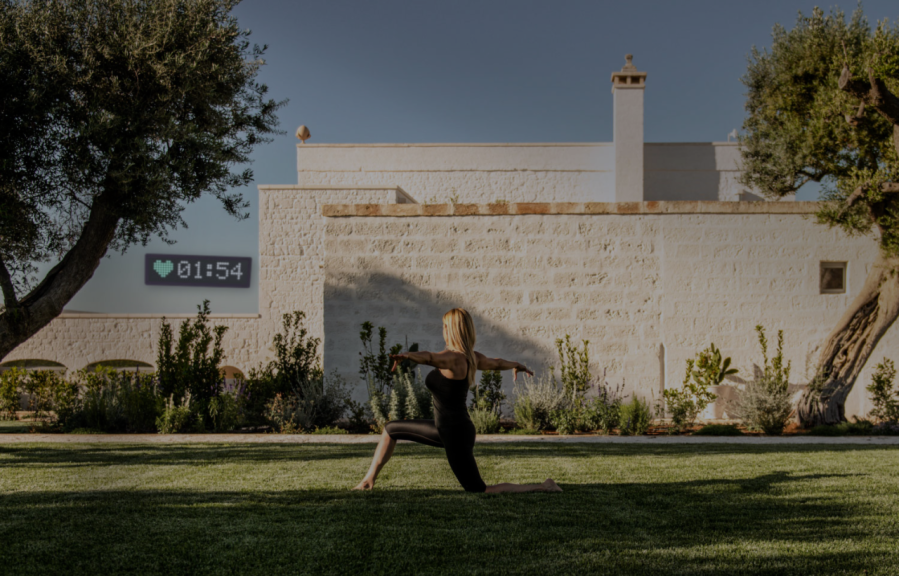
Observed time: 1:54
